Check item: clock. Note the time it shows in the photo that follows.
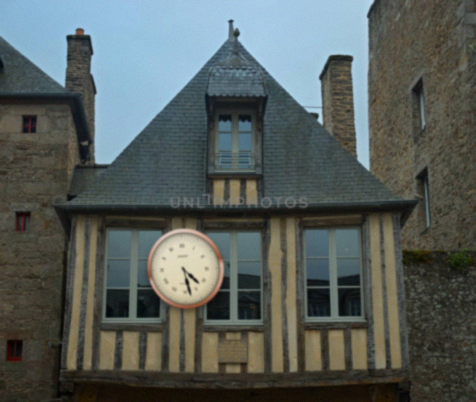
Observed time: 4:28
